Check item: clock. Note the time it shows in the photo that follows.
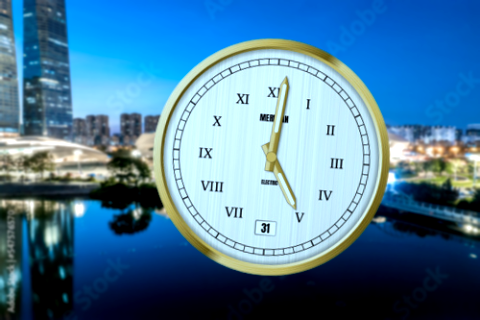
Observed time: 5:01
